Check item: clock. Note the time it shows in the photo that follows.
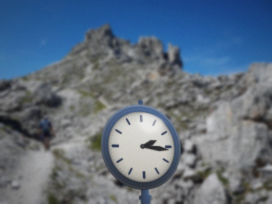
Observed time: 2:16
